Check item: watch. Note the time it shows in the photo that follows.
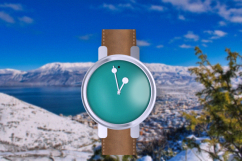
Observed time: 12:58
